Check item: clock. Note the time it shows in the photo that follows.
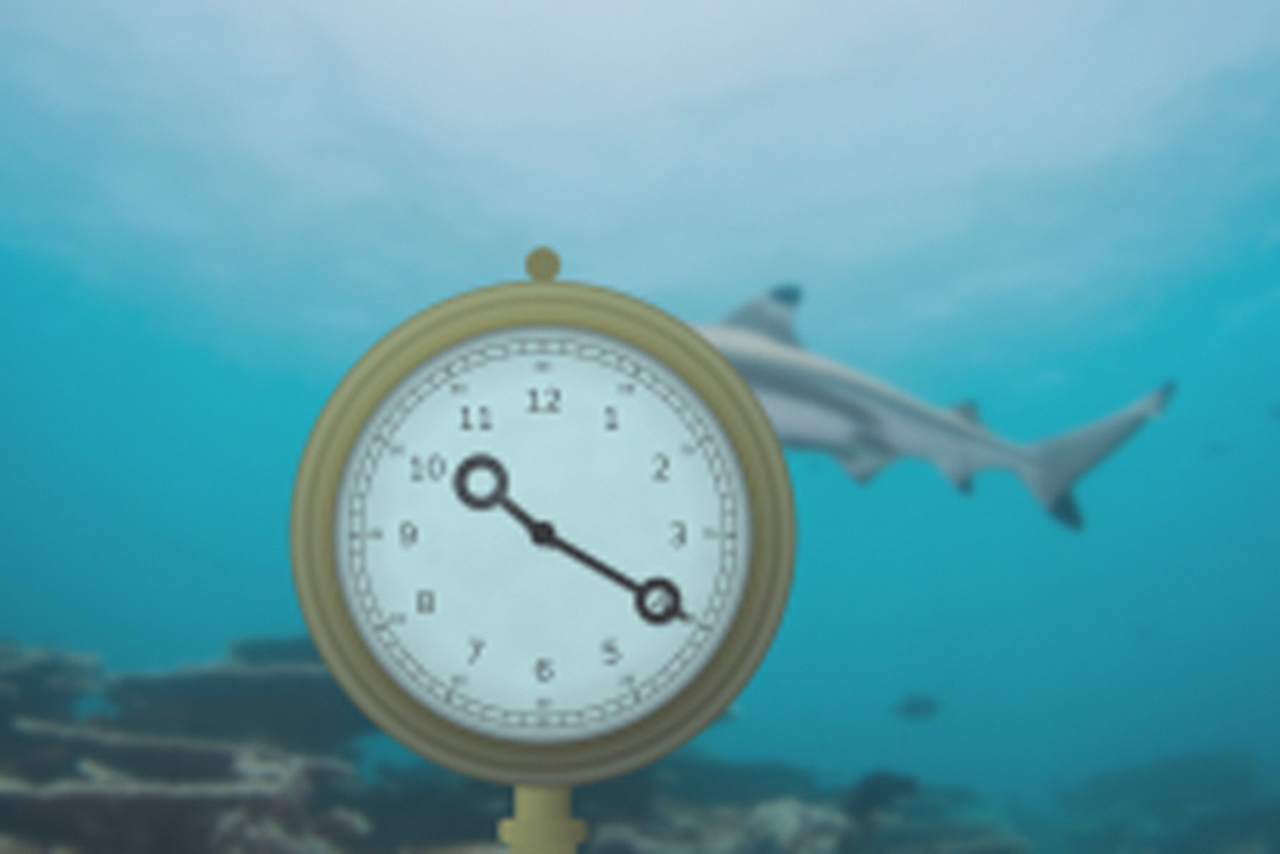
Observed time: 10:20
